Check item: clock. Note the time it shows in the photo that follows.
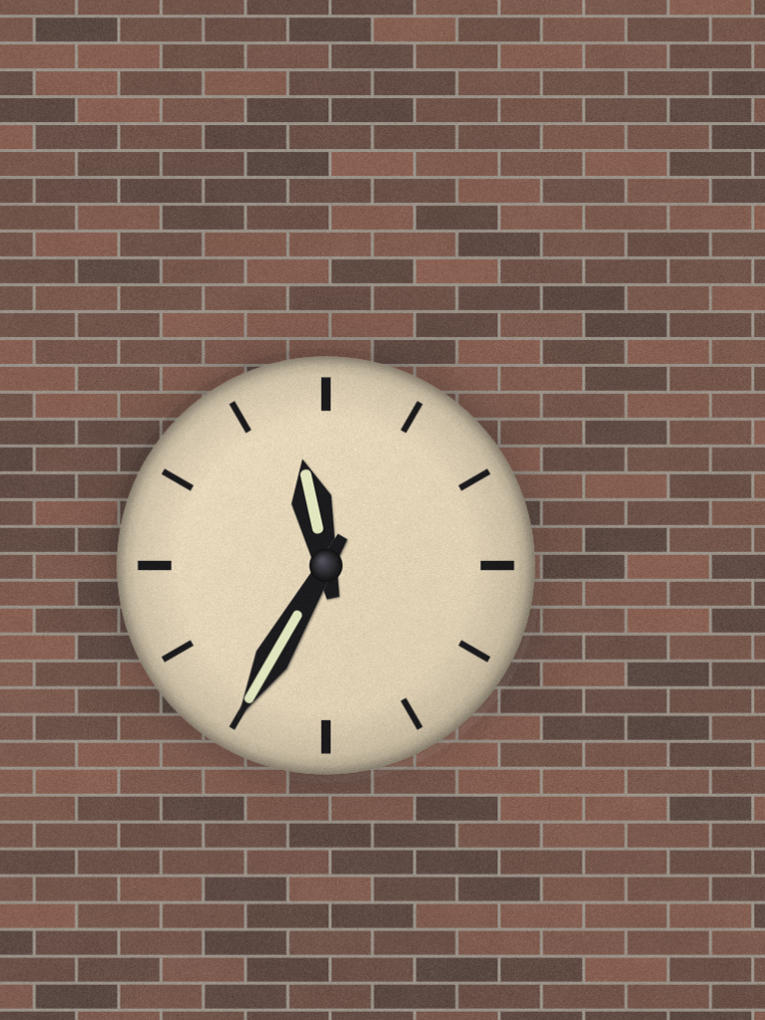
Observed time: 11:35
